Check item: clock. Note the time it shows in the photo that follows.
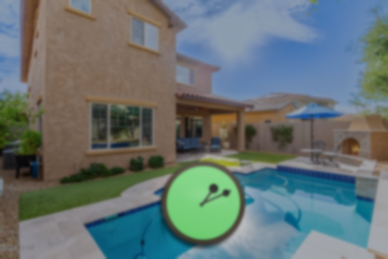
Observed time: 1:11
